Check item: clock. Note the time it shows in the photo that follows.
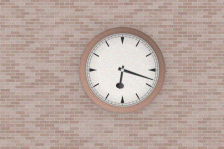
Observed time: 6:18
